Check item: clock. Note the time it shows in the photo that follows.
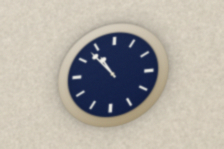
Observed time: 10:53
